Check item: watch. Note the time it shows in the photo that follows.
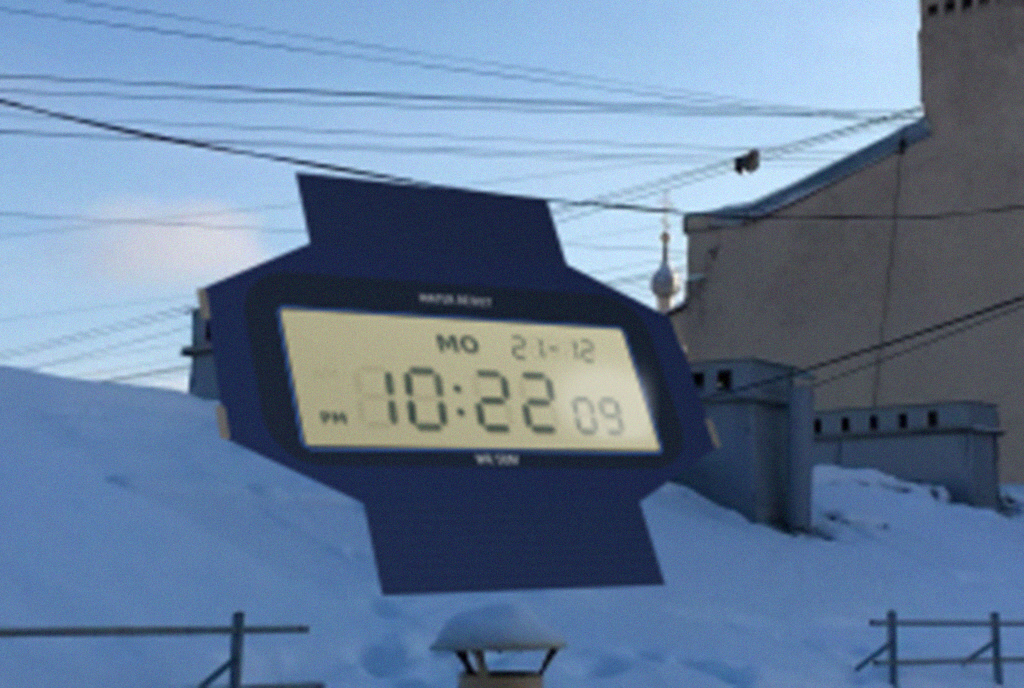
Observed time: 10:22:09
